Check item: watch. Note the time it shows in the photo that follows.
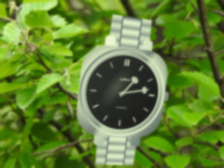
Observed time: 1:13
